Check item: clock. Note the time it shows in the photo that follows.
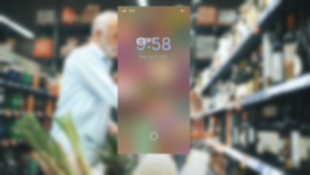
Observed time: 9:58
